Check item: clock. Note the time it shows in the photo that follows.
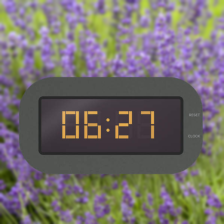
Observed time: 6:27
